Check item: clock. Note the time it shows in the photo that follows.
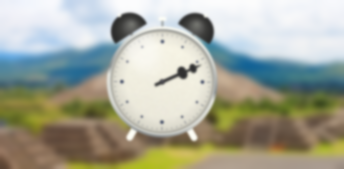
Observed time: 2:11
